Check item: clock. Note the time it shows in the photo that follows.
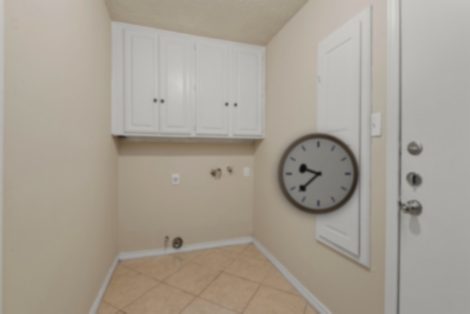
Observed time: 9:38
